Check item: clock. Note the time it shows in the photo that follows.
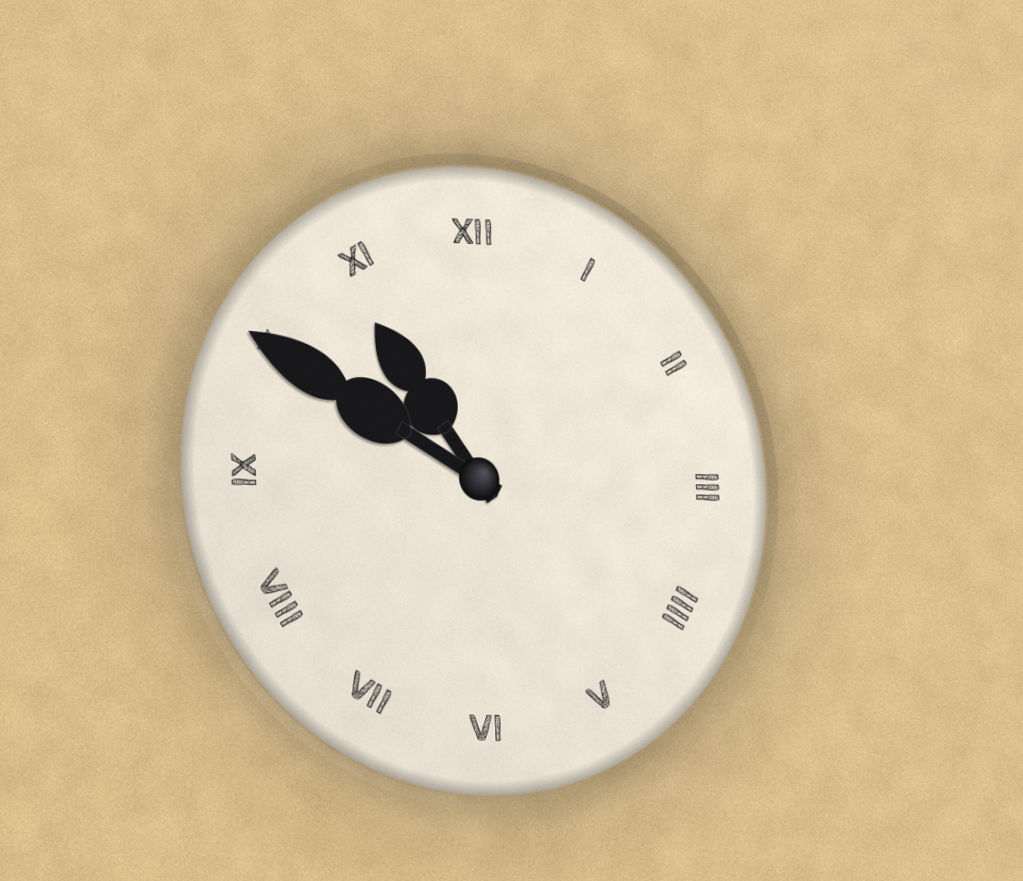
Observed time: 10:50
